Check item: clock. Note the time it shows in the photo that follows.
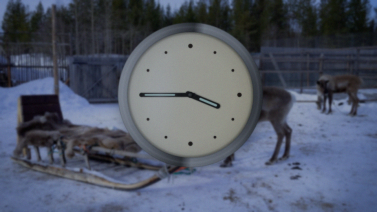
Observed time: 3:45
